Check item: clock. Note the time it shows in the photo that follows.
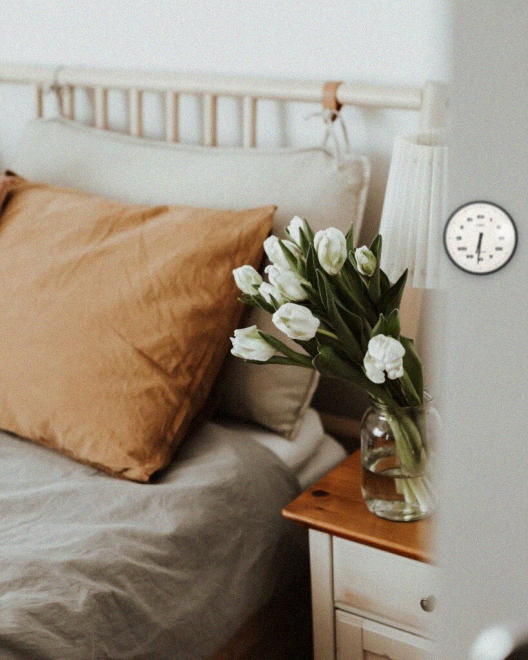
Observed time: 6:31
